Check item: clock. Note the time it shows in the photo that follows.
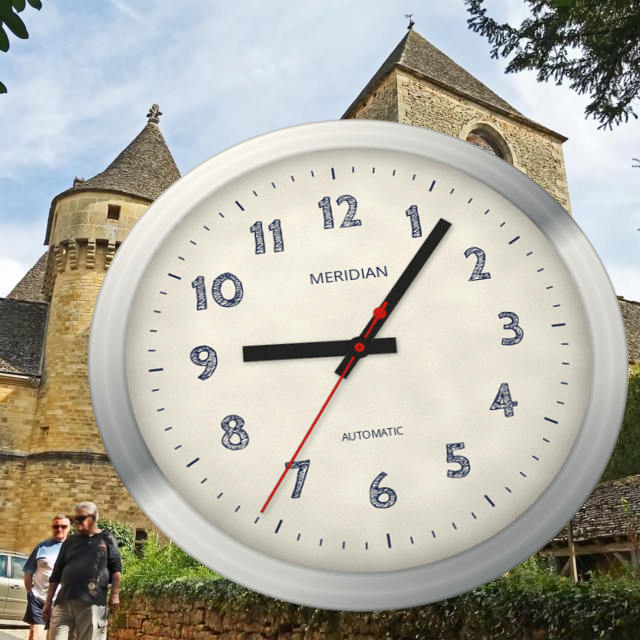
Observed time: 9:06:36
